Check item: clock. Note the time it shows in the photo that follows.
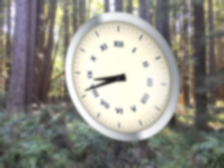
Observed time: 8:41
